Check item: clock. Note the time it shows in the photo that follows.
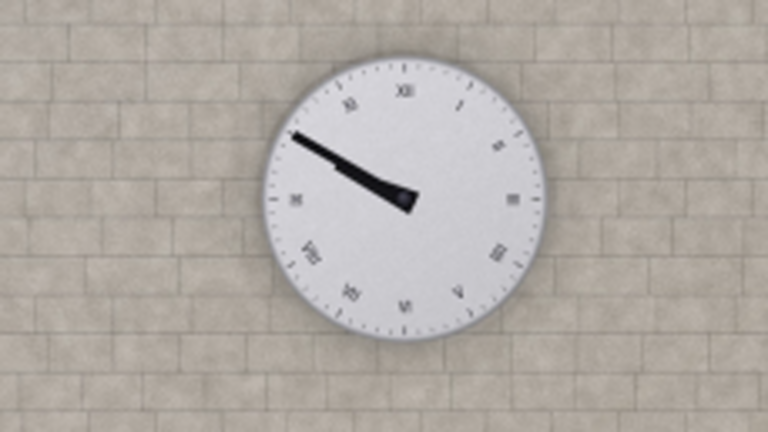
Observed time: 9:50
